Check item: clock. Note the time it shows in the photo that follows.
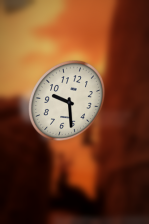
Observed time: 9:26
